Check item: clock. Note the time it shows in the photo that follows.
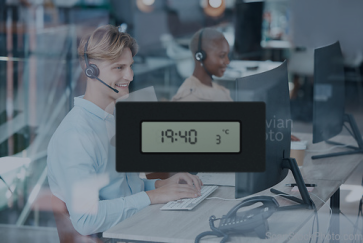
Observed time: 19:40
